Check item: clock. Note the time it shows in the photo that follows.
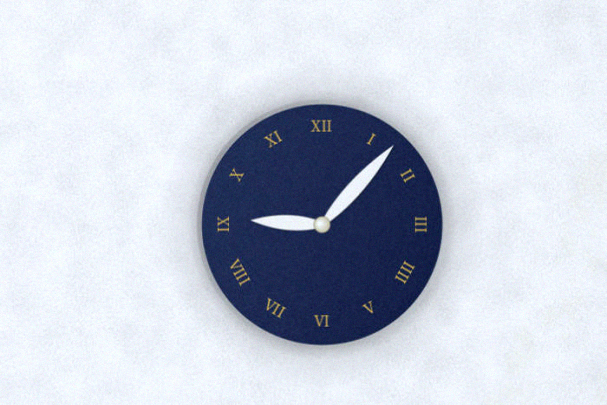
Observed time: 9:07
